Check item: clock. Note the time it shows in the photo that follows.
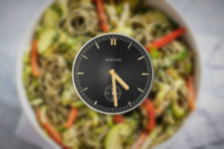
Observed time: 4:29
